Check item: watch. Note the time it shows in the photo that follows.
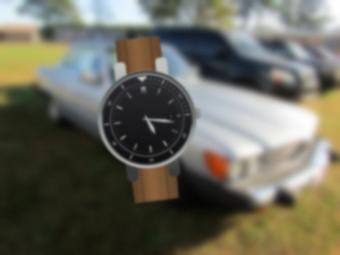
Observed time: 5:17
